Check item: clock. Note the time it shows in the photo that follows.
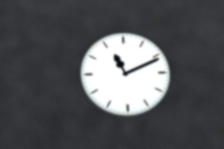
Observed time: 11:11
